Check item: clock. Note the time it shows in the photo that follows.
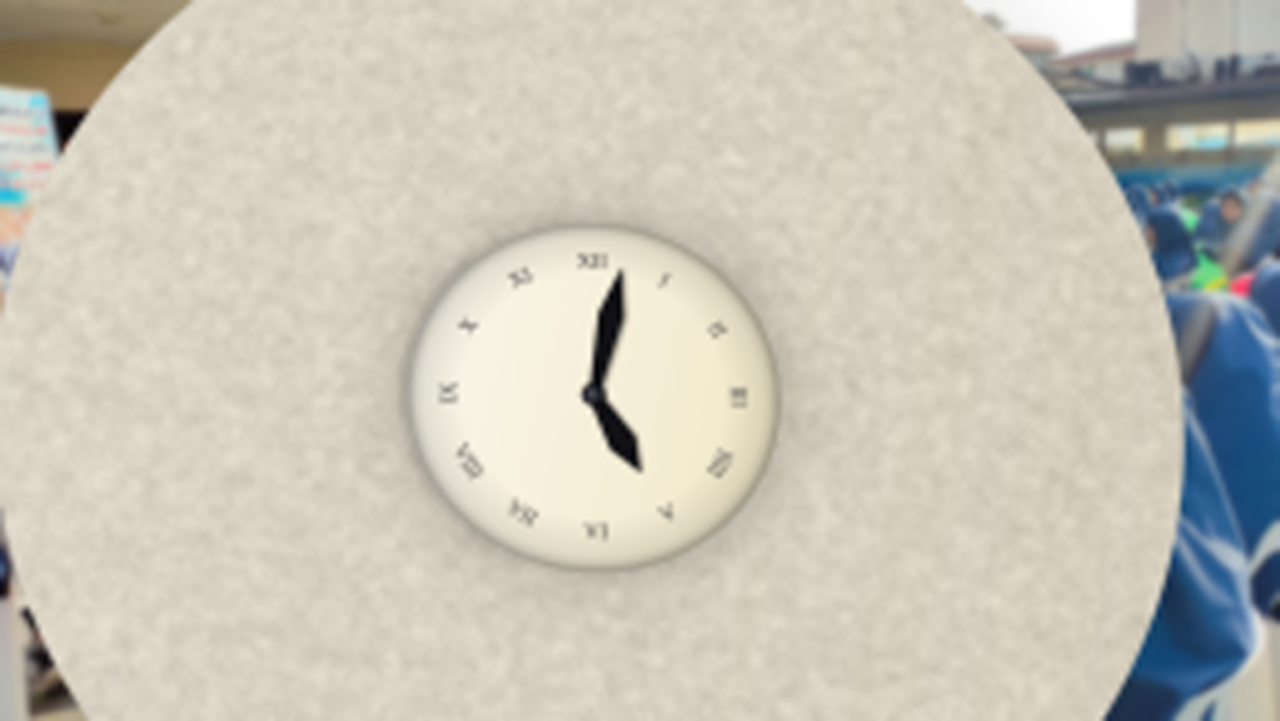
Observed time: 5:02
